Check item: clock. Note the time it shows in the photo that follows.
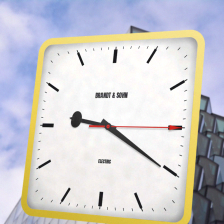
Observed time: 9:20:15
